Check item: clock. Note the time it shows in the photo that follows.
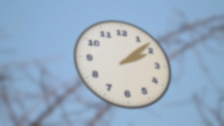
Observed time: 2:08
